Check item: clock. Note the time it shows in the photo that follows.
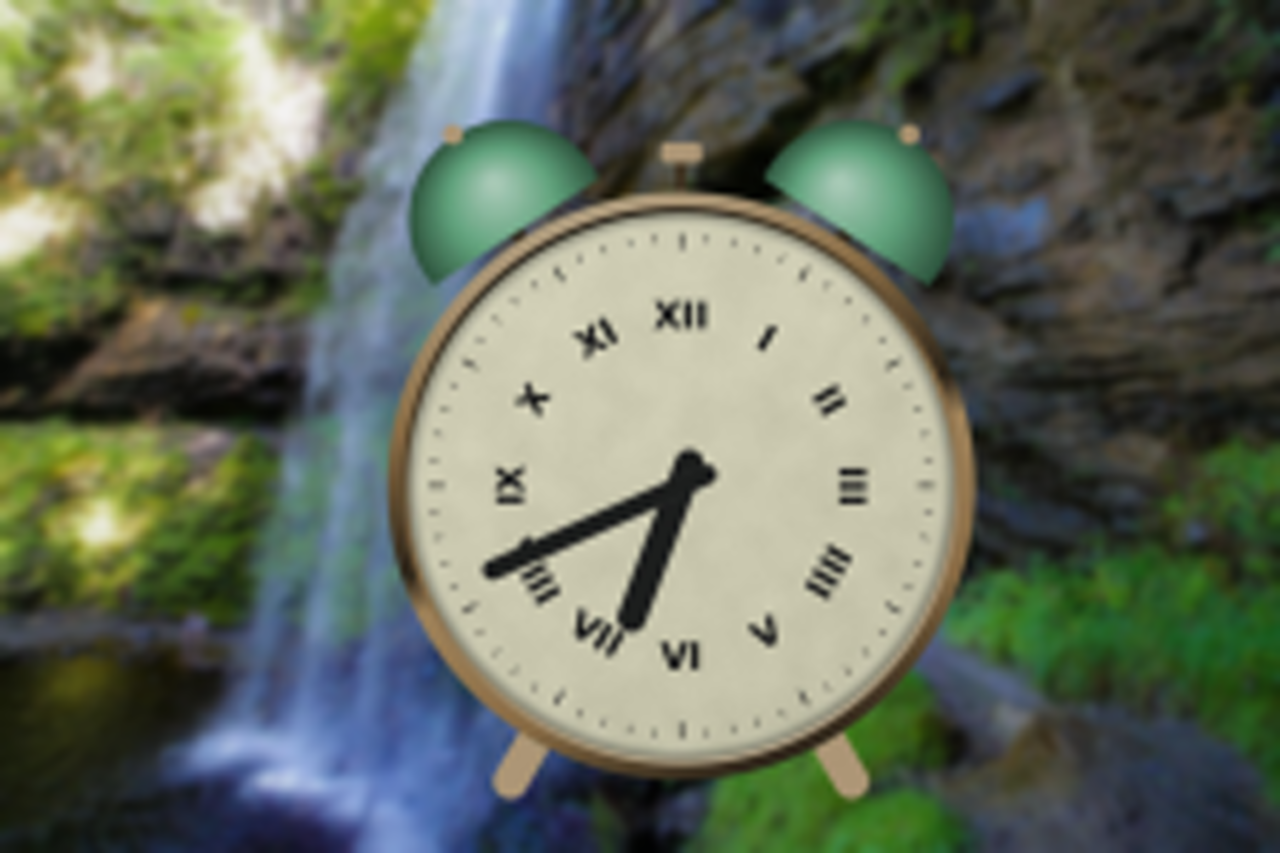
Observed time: 6:41
